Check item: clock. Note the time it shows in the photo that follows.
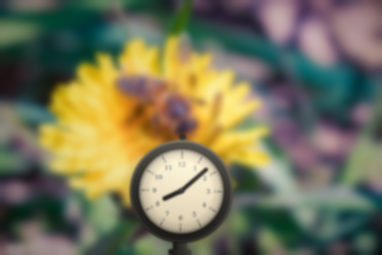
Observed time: 8:08
